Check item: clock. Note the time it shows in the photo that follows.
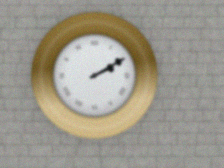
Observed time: 2:10
